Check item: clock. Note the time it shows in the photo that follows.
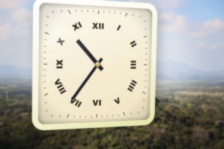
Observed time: 10:36
